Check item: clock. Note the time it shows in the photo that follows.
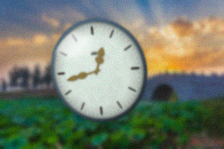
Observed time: 12:43
